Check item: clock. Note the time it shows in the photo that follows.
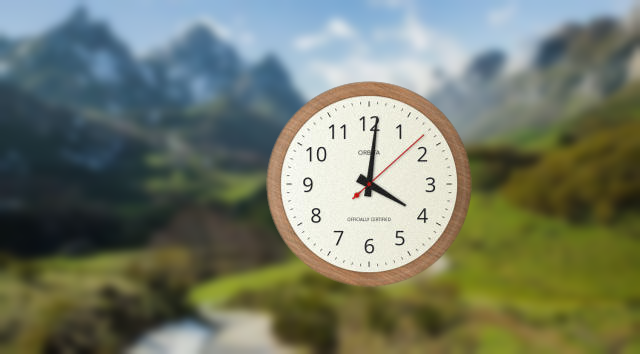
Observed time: 4:01:08
